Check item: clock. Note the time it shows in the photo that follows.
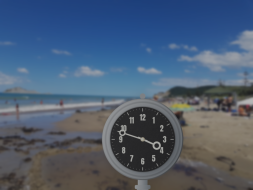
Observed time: 3:48
